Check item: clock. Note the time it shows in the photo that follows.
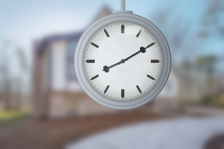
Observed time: 8:10
